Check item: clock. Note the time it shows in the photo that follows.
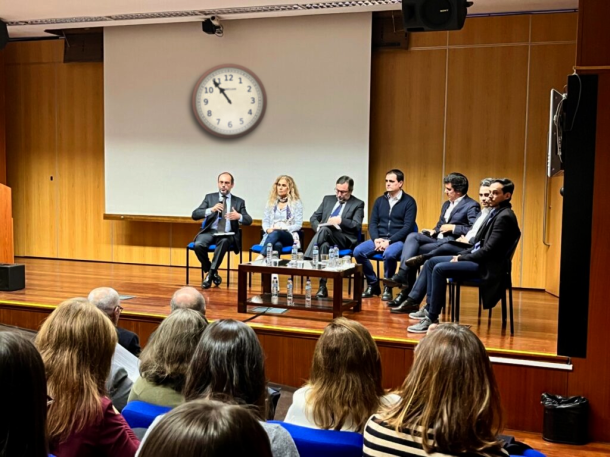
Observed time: 10:54
